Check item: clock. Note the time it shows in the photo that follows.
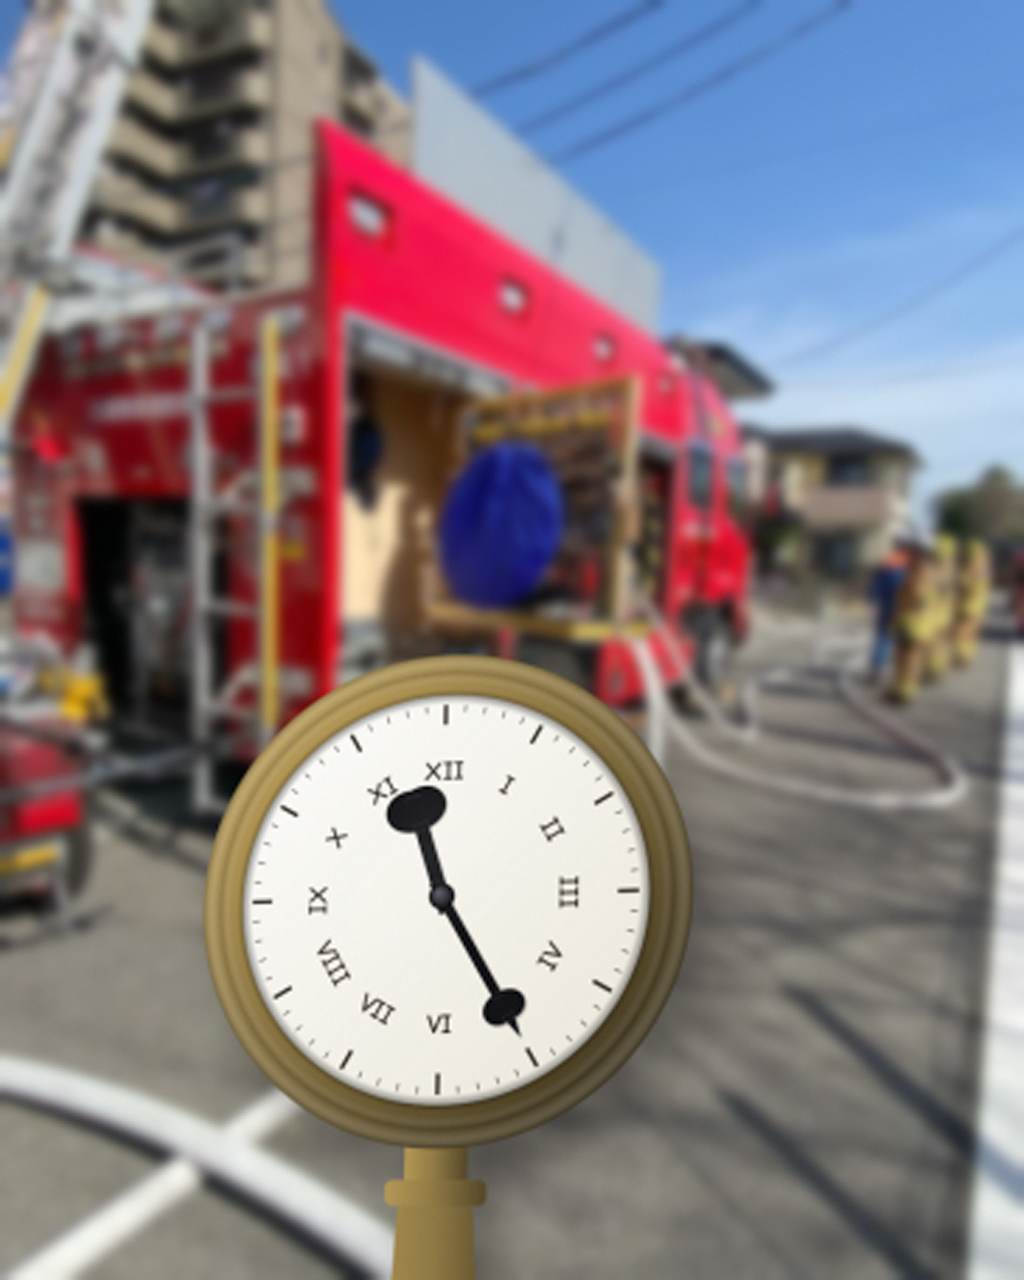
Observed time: 11:25
